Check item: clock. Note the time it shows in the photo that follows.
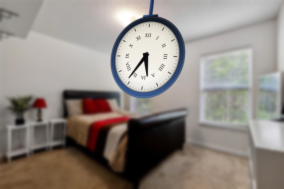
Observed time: 5:36
